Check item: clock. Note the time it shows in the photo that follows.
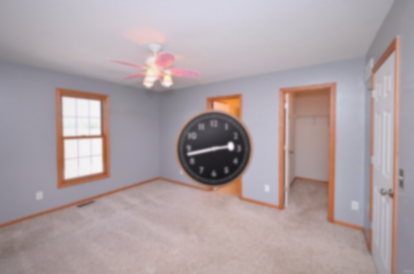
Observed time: 2:43
